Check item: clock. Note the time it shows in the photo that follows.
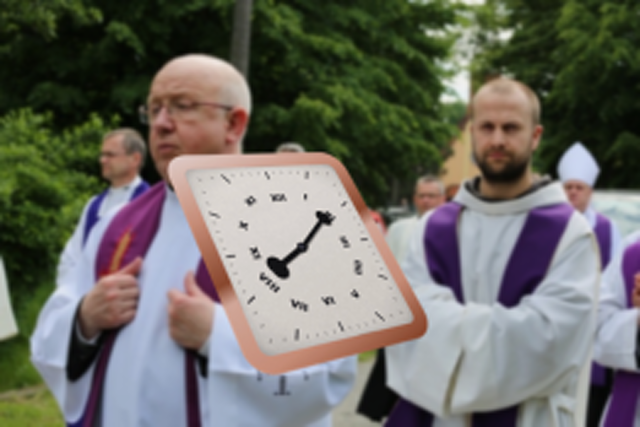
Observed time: 8:09
